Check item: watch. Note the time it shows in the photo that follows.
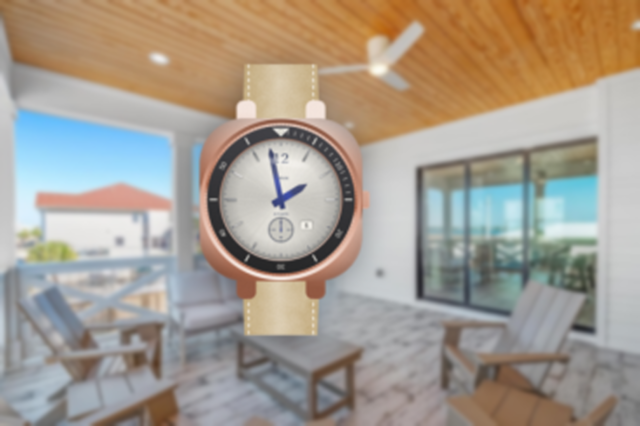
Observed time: 1:58
